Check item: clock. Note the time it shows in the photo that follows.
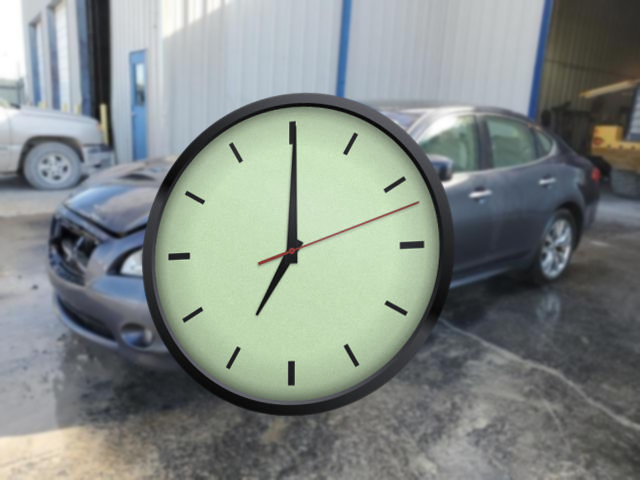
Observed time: 7:00:12
